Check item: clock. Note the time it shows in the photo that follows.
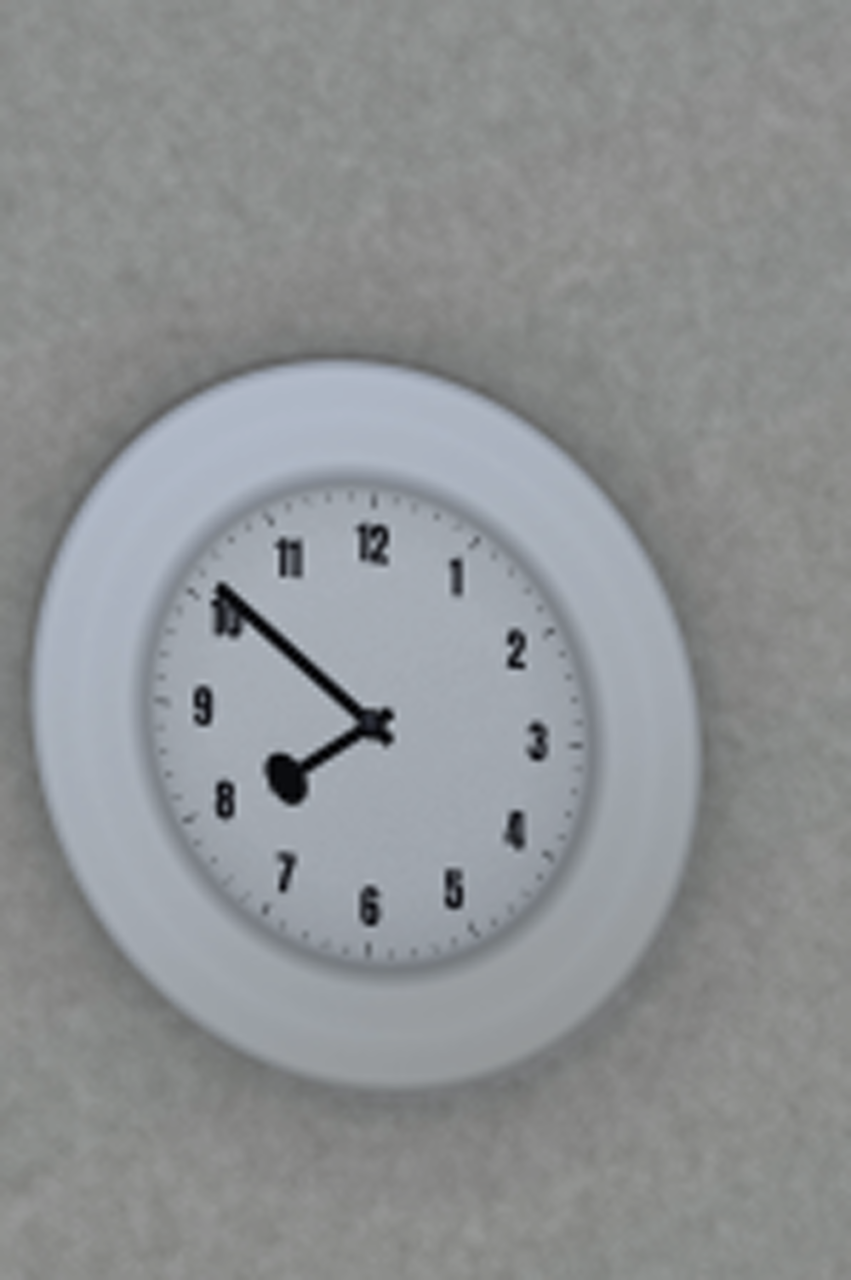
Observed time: 7:51
